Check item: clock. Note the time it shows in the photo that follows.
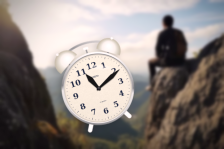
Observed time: 11:11
